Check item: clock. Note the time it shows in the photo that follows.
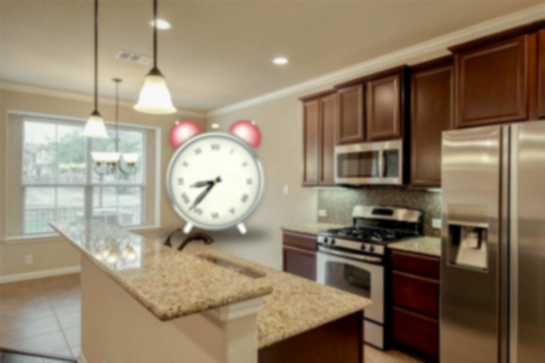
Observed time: 8:37
